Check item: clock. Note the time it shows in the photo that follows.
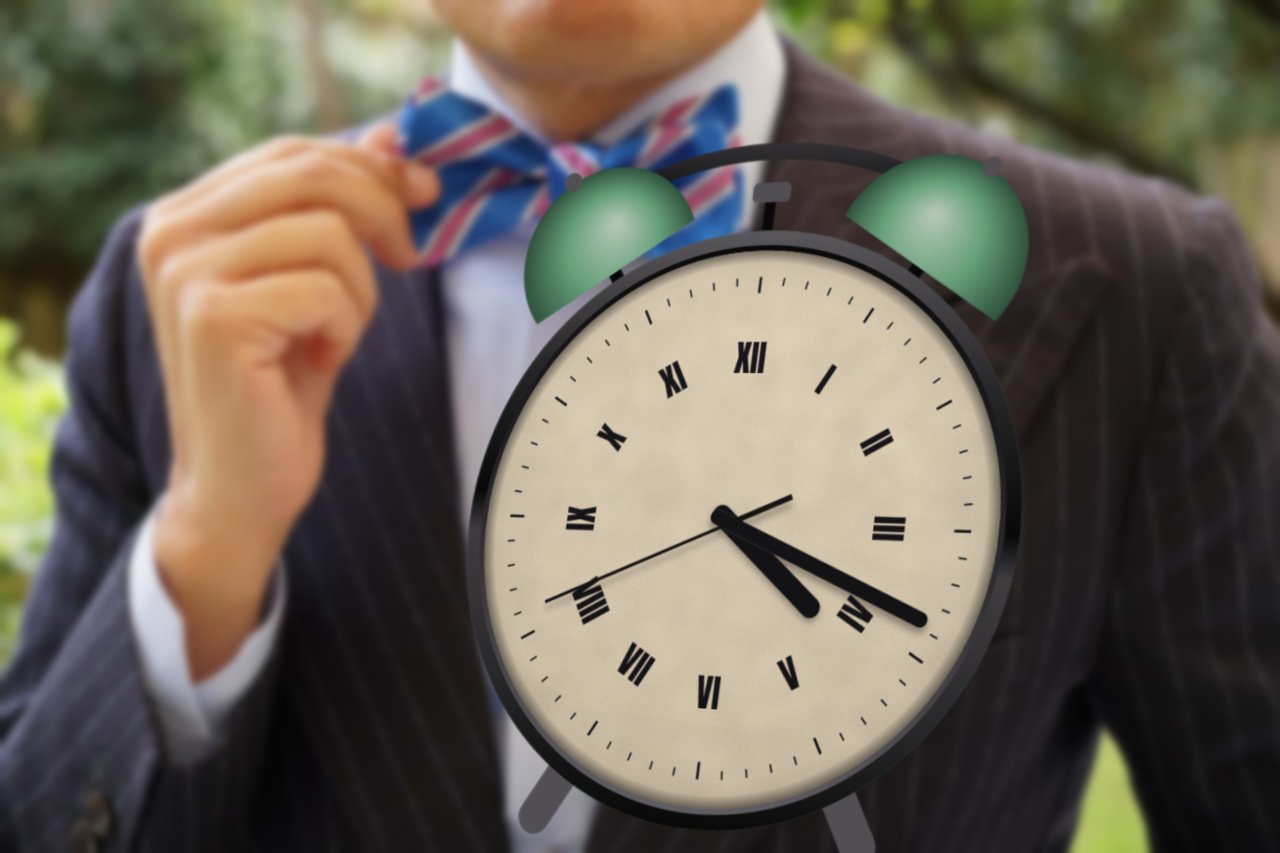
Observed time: 4:18:41
